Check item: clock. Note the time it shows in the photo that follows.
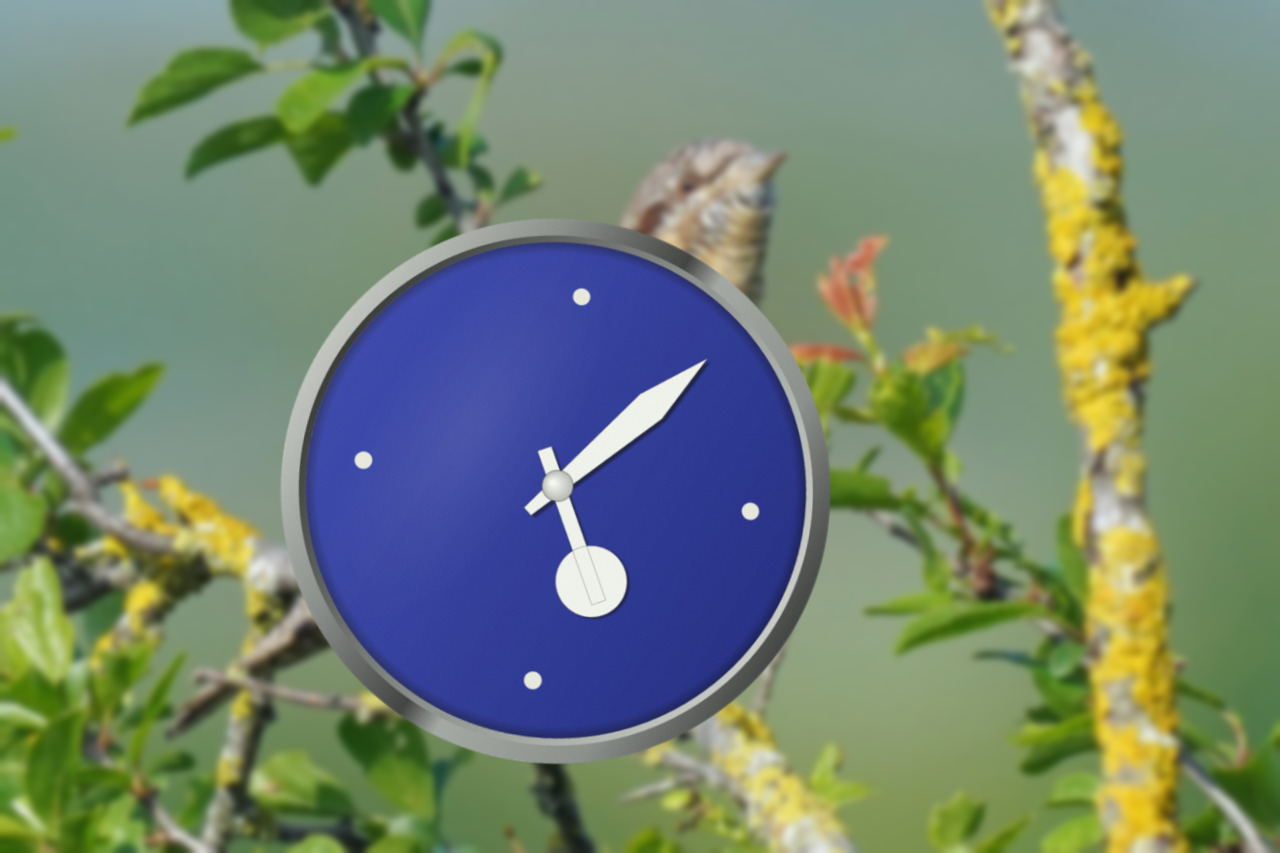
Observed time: 5:07
